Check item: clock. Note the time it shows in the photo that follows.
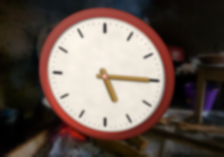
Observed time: 5:15
